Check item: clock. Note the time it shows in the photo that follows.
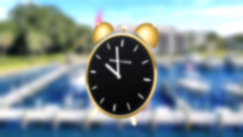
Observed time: 9:58
